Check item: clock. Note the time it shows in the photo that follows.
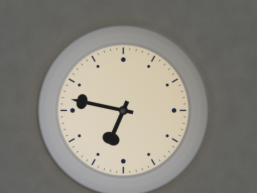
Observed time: 6:47
